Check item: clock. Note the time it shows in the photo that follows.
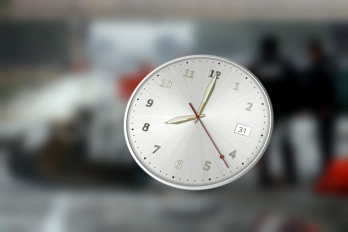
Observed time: 8:00:22
